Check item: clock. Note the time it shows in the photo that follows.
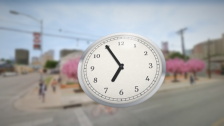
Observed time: 6:55
